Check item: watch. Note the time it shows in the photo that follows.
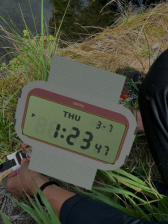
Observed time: 1:23:47
